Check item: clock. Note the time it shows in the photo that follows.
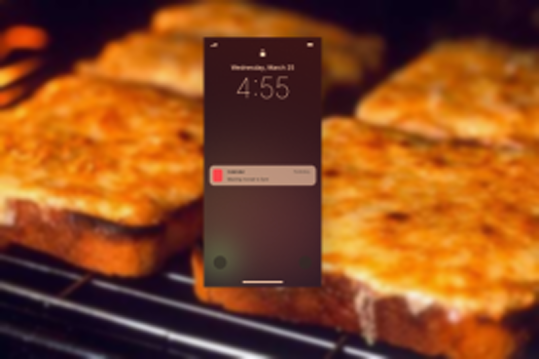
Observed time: 4:55
